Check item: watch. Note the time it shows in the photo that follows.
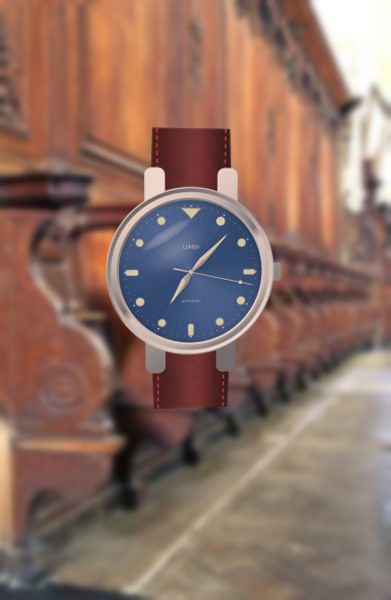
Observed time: 7:07:17
